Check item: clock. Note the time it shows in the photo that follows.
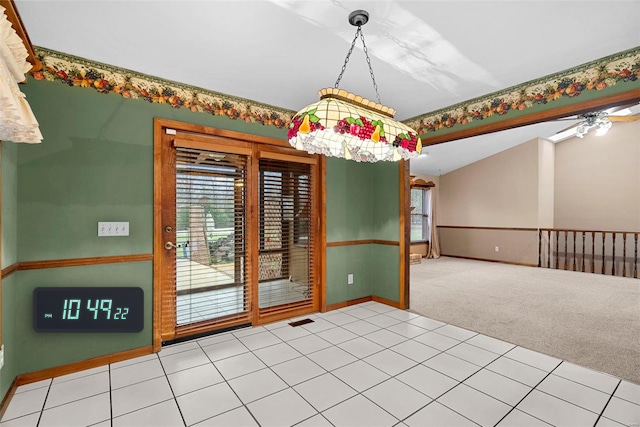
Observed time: 10:49:22
